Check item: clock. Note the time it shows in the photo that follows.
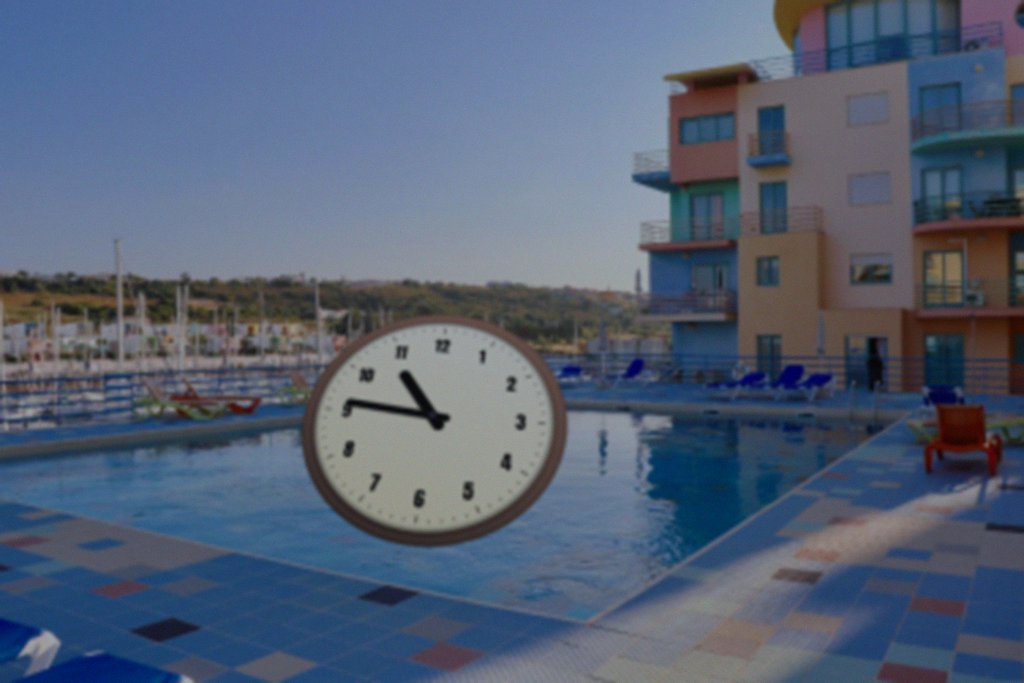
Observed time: 10:46
